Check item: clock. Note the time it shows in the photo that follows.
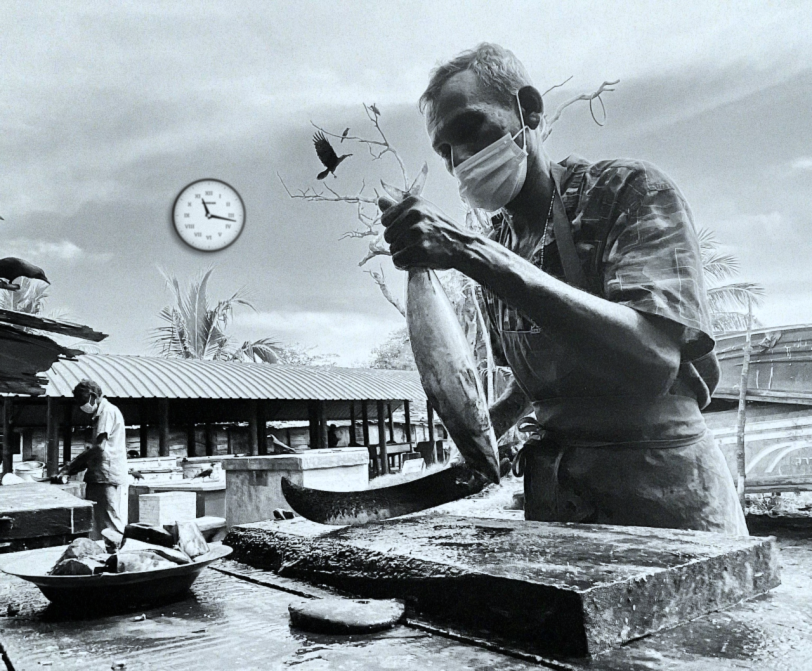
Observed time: 11:17
